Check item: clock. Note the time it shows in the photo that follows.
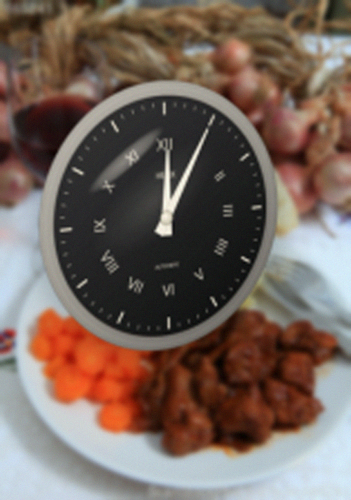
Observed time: 12:05
